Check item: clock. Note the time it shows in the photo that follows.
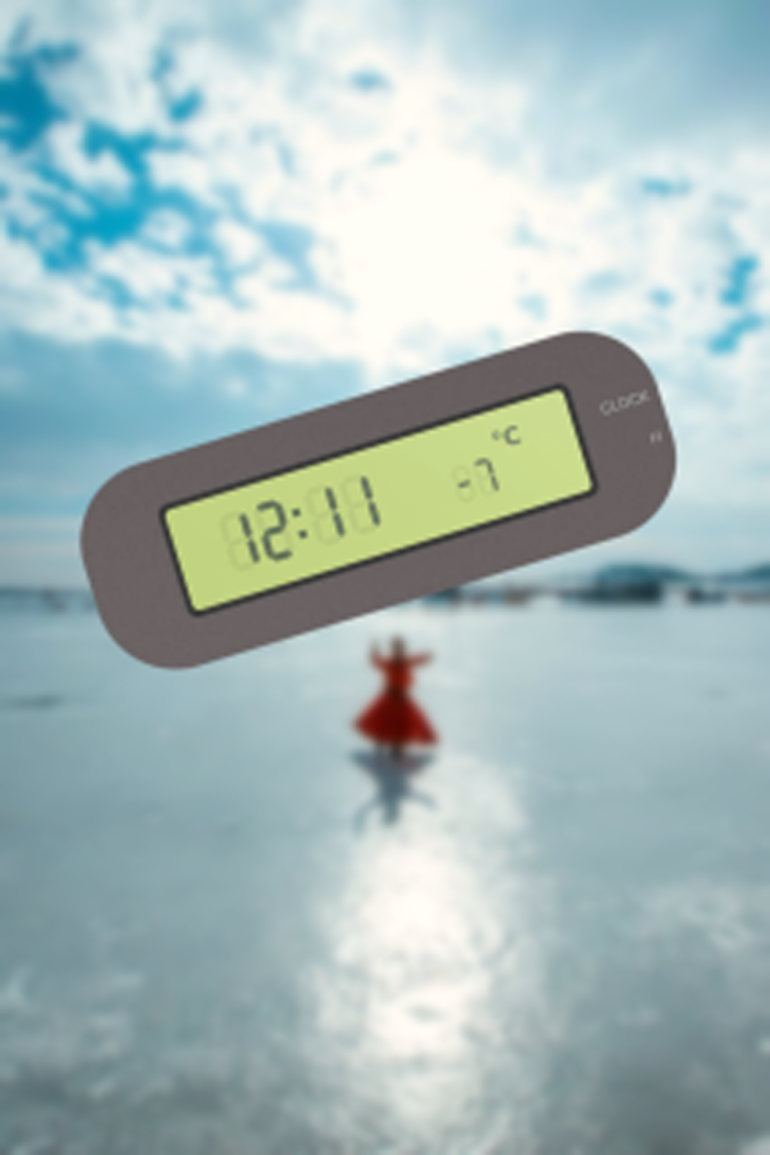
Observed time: 12:11
